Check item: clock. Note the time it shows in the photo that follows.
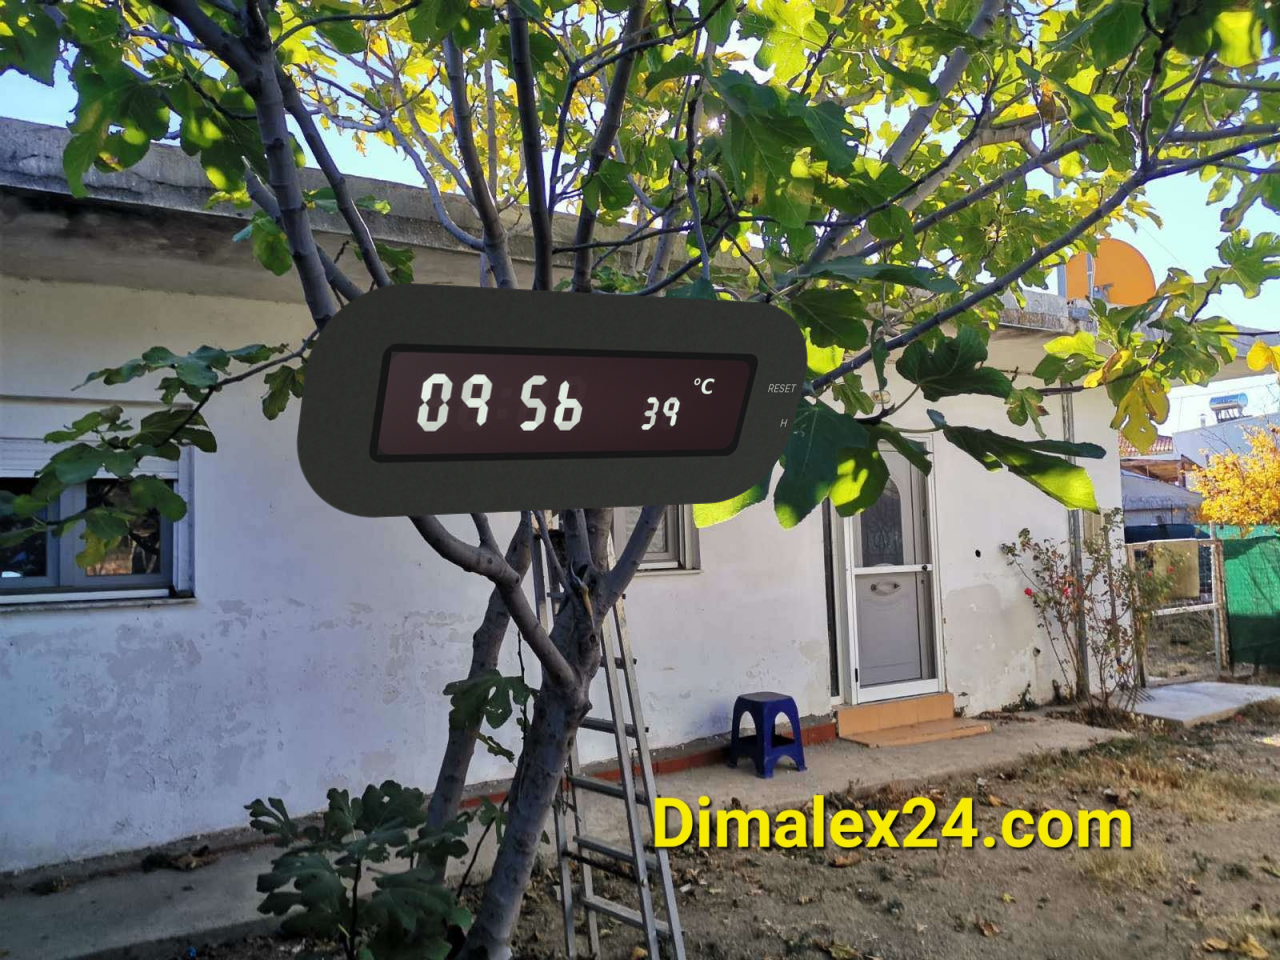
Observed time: 9:56
